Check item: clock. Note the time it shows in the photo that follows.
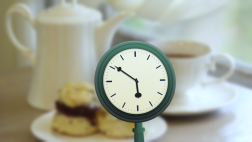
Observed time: 5:51
